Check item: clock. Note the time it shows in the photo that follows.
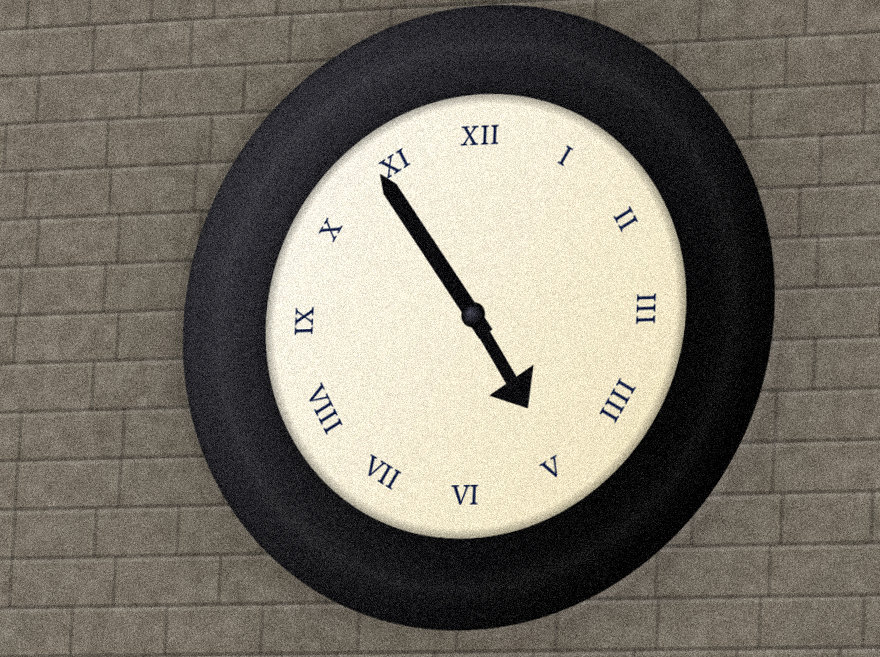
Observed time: 4:54
